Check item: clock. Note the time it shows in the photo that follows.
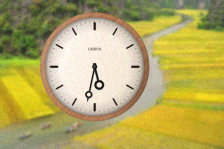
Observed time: 5:32
